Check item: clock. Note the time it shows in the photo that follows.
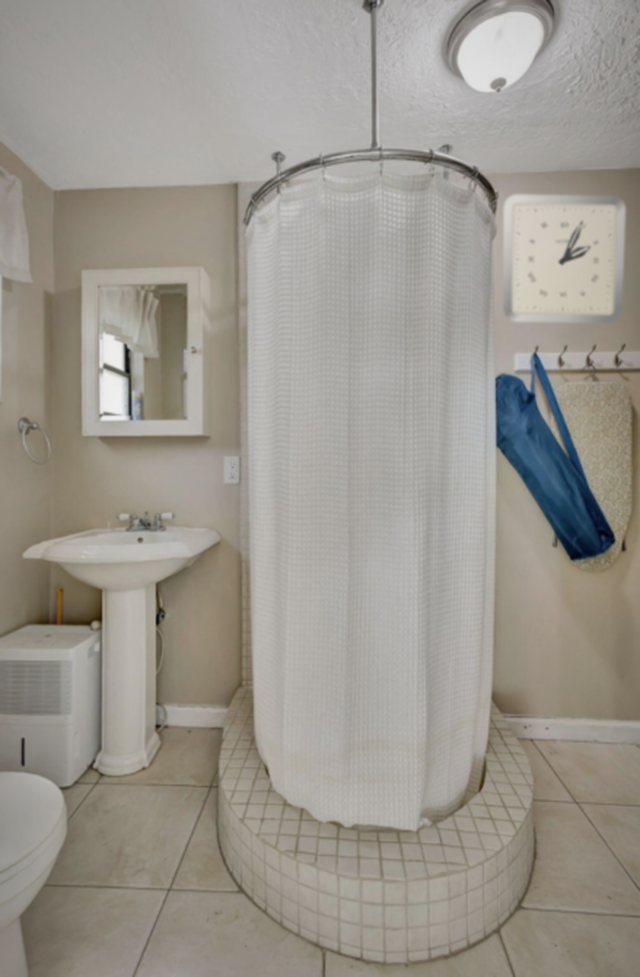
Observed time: 2:04
